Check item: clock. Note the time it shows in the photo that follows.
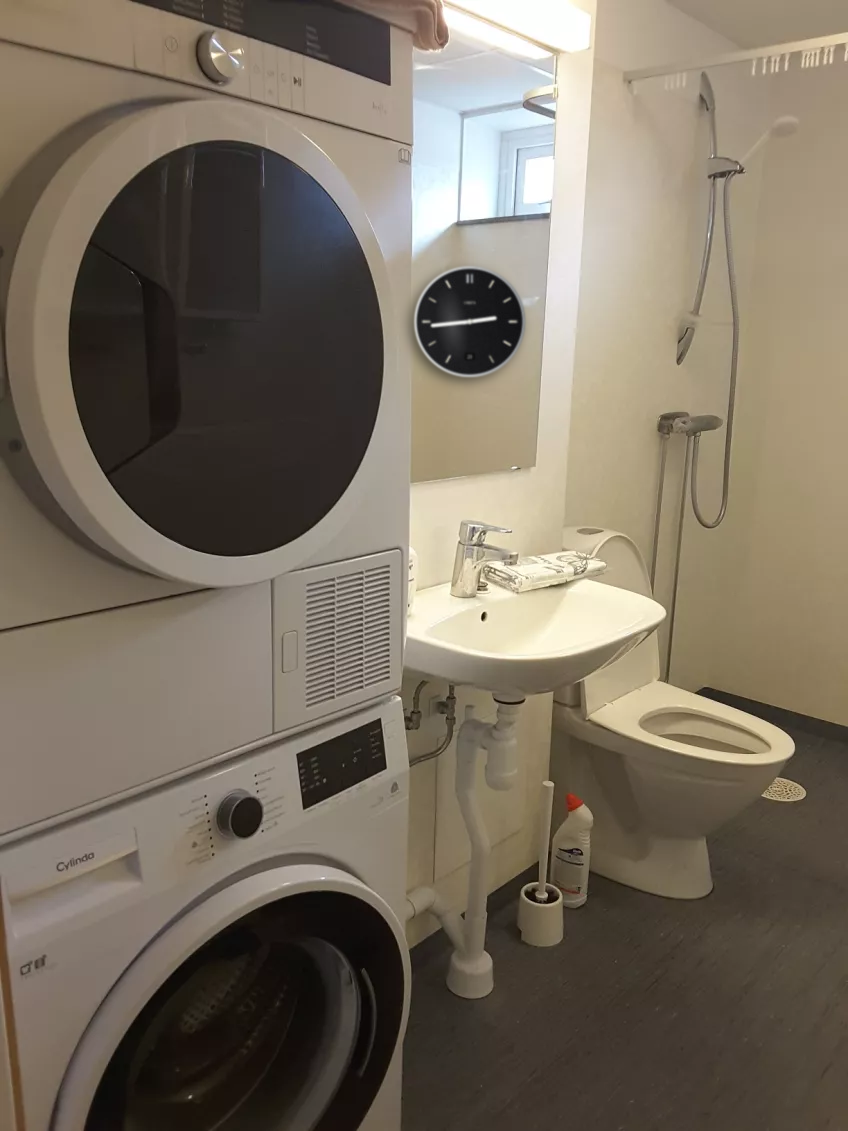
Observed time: 2:44
